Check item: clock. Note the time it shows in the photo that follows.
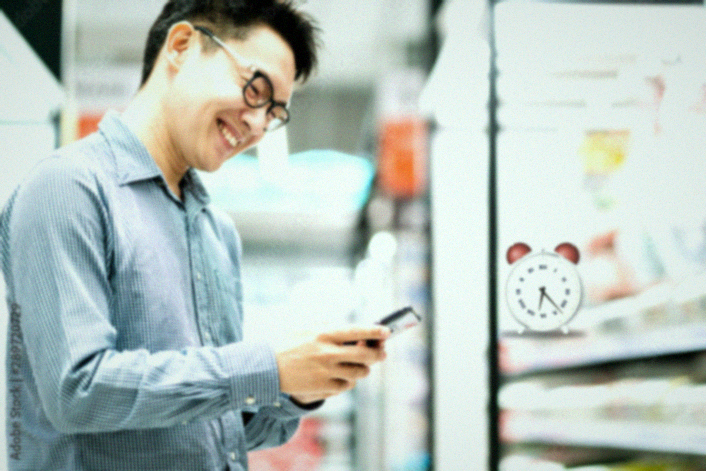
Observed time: 6:23
